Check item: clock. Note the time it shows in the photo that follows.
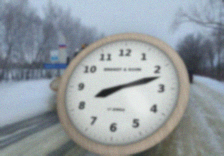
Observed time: 8:12
